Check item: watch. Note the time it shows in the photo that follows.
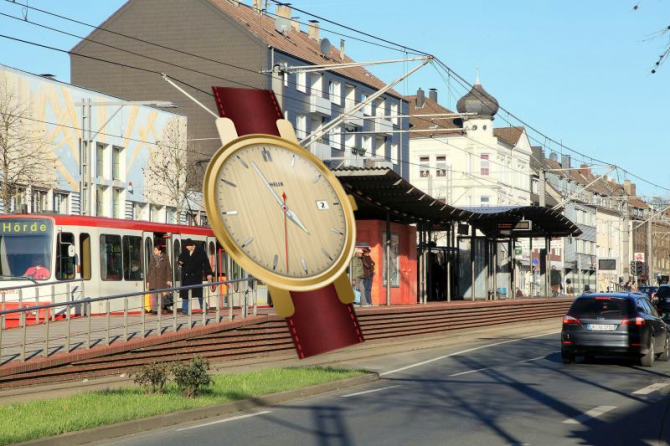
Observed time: 4:56:33
